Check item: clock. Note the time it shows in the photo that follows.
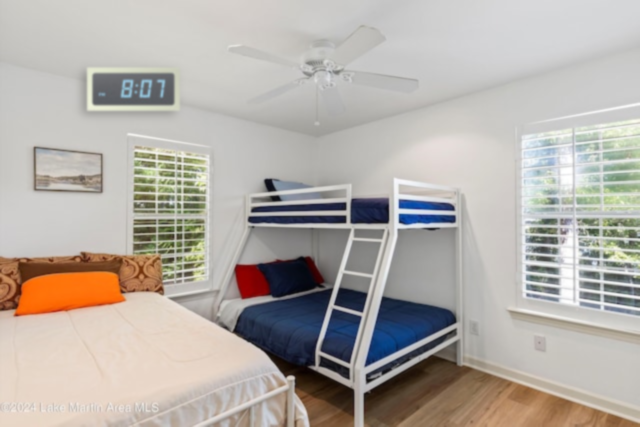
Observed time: 8:07
